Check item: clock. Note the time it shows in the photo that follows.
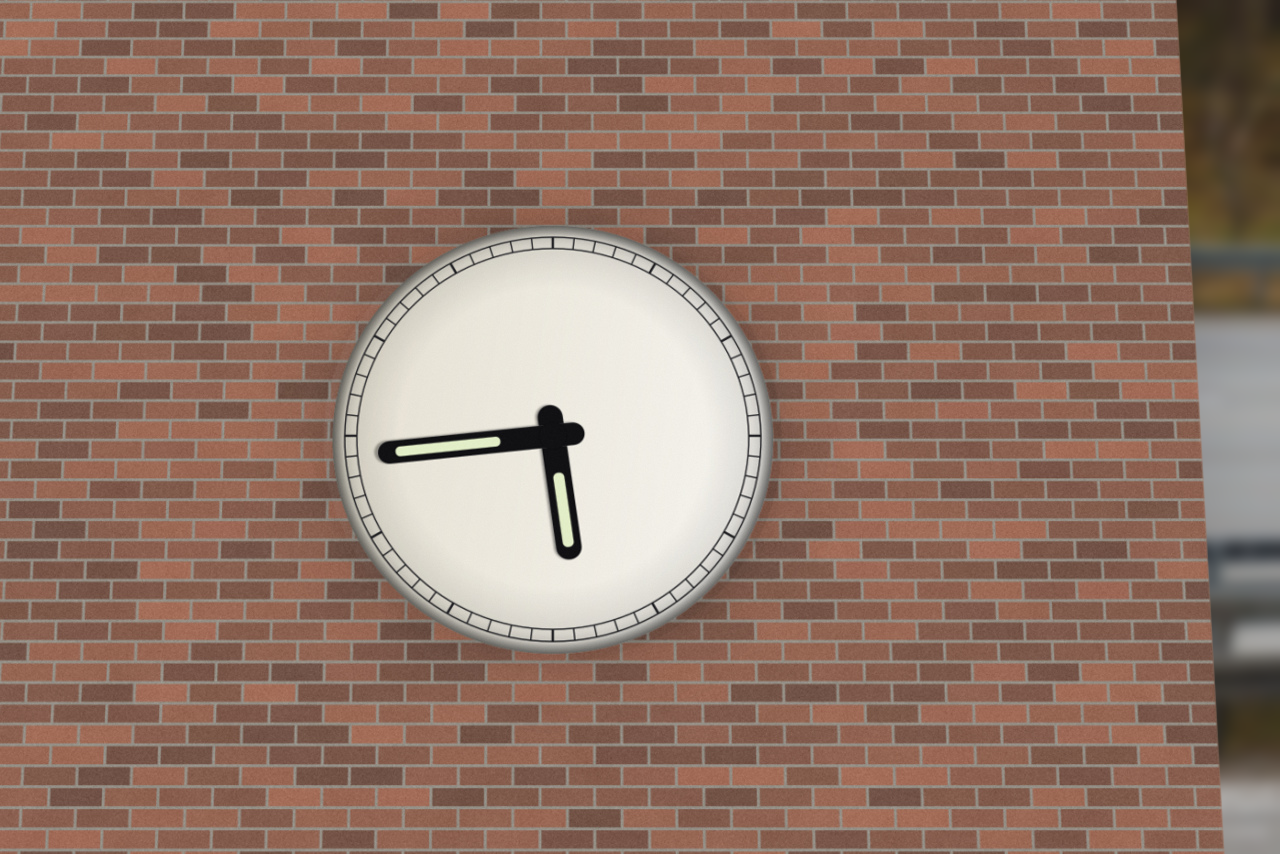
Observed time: 5:44
